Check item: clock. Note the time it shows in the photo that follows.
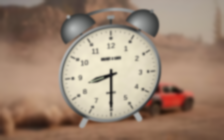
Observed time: 8:30
